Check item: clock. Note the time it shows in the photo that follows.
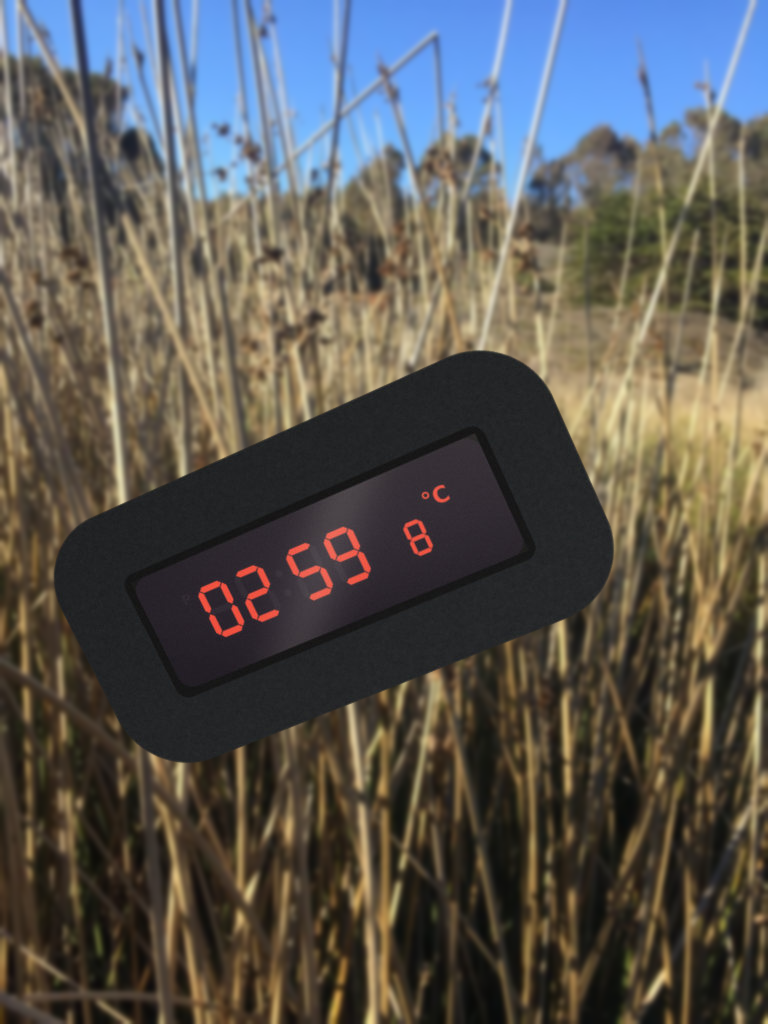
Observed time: 2:59
